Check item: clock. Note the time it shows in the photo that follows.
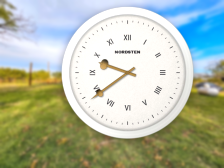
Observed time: 9:39
